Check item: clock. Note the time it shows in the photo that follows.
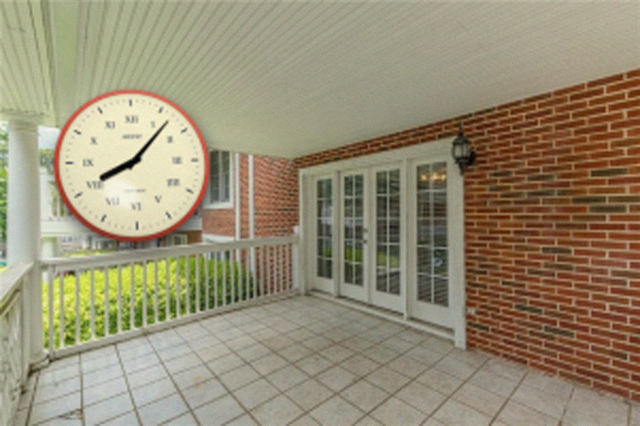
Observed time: 8:07
